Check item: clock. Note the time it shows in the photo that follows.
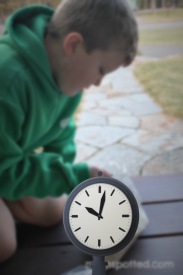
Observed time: 10:02
